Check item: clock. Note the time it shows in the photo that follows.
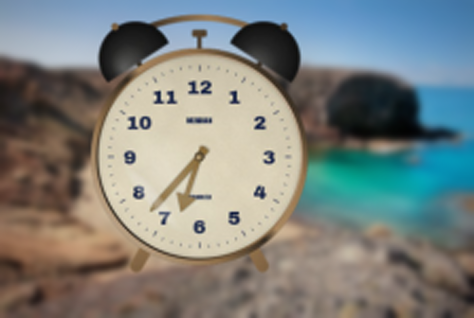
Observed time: 6:37
